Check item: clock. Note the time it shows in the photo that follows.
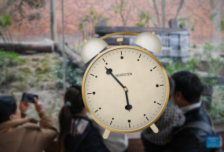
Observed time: 5:54
